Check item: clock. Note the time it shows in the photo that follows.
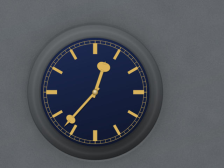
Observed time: 12:37
